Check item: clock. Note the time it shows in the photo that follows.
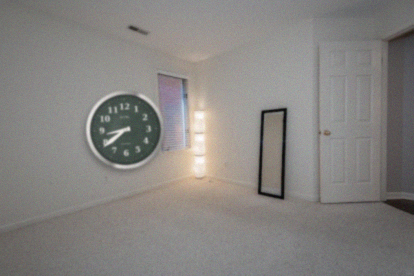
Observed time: 8:39
